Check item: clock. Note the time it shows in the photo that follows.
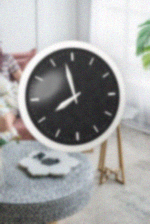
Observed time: 7:58
